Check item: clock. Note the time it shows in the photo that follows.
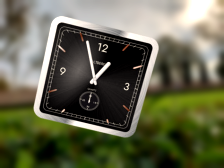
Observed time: 12:56
